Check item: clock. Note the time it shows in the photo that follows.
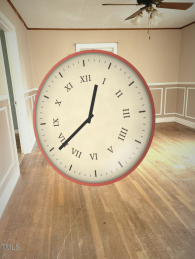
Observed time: 12:39
